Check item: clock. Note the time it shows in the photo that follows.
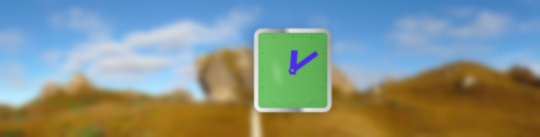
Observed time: 12:09
